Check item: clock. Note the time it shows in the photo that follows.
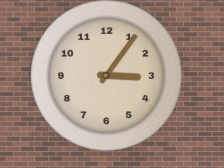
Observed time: 3:06
